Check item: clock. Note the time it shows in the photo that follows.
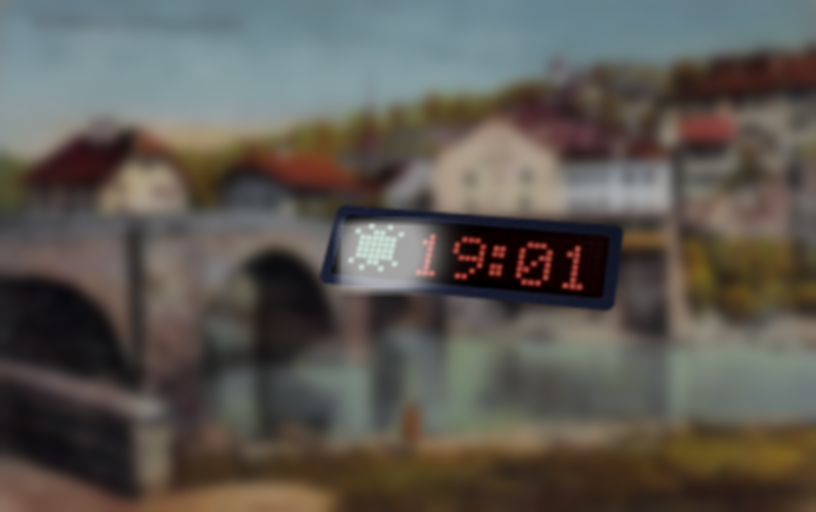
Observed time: 19:01
